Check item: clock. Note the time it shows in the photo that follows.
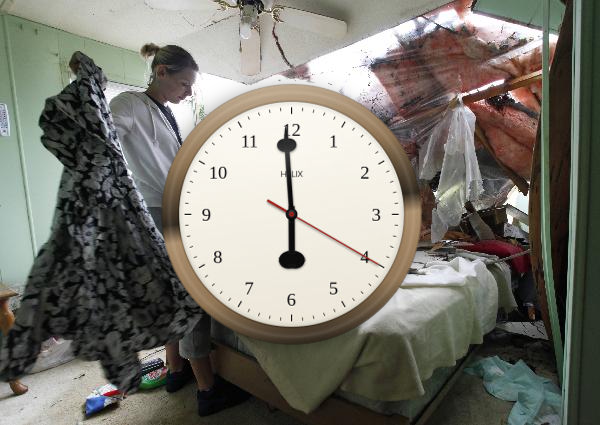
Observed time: 5:59:20
